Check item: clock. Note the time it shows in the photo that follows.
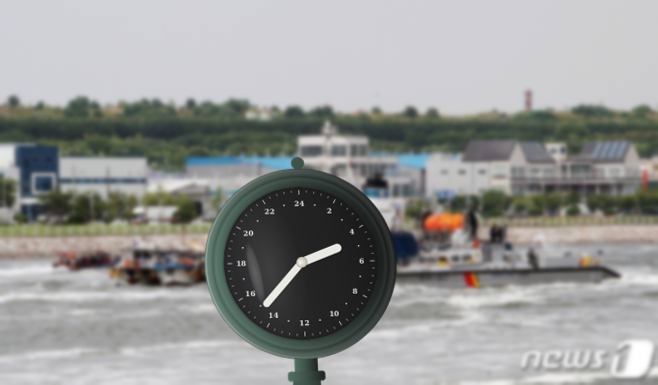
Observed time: 4:37
